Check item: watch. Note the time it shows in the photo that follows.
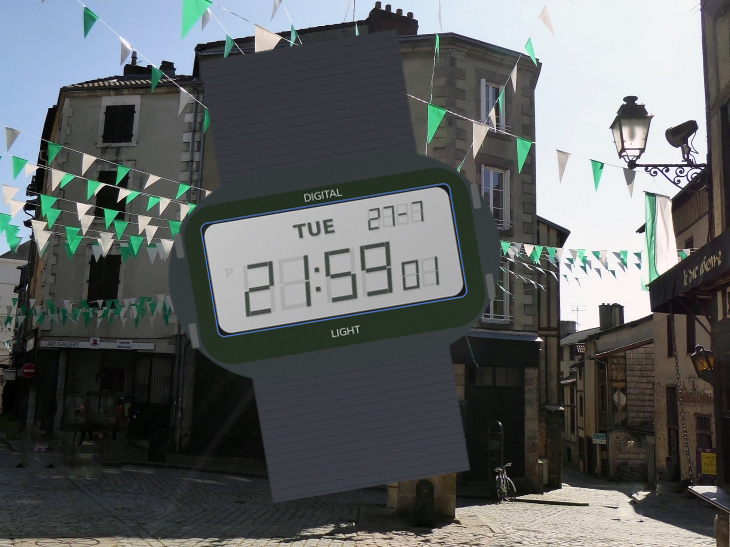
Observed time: 21:59:01
